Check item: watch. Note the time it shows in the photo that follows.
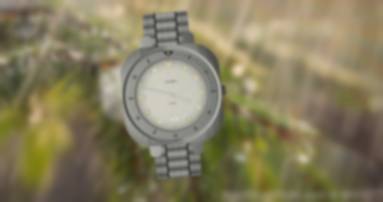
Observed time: 3:48
